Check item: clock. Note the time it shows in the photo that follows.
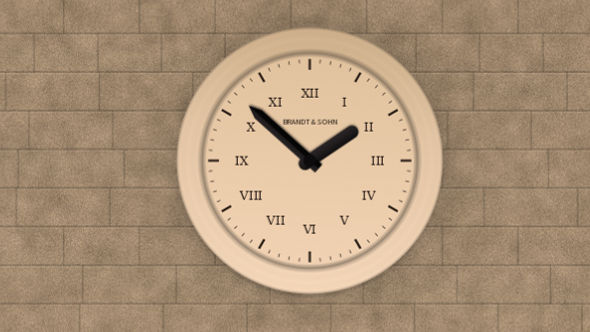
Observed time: 1:52
